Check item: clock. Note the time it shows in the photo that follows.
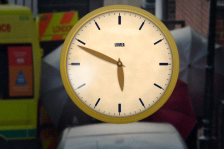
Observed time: 5:49
